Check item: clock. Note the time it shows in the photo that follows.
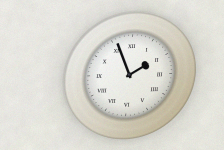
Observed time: 1:56
